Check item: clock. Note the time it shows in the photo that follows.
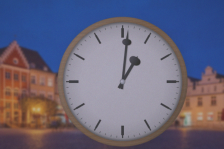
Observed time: 1:01
